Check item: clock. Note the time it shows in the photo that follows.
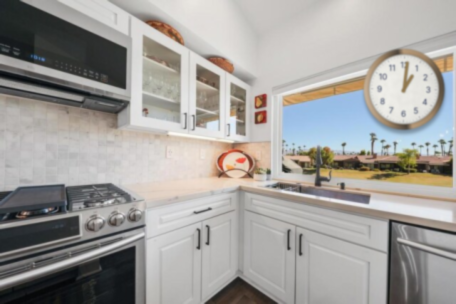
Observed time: 1:01
